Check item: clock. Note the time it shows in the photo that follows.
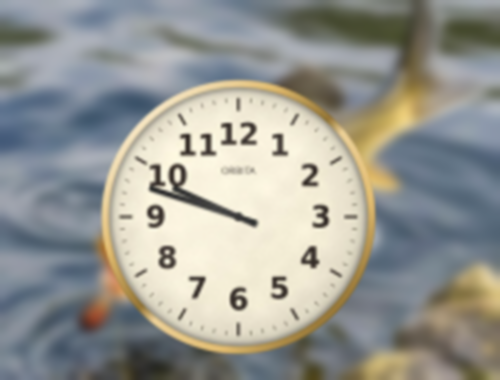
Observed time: 9:48
